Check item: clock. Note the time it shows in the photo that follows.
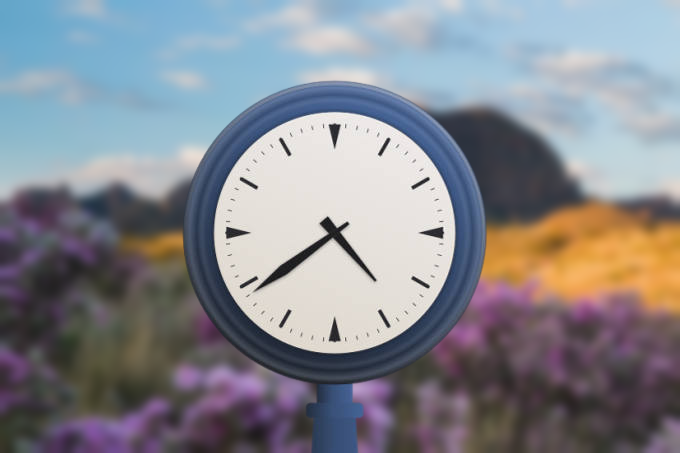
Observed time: 4:39
